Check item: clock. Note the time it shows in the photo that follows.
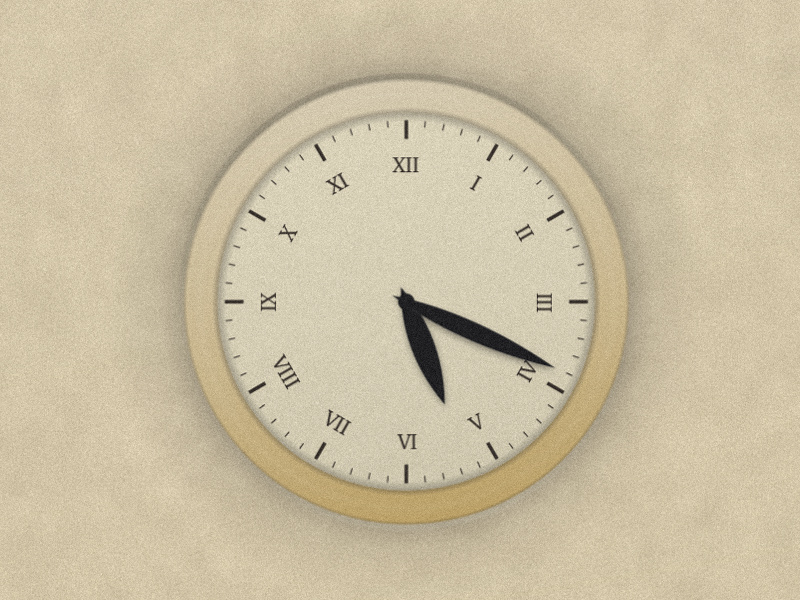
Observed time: 5:19
